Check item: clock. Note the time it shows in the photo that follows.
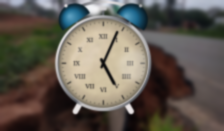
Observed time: 5:04
